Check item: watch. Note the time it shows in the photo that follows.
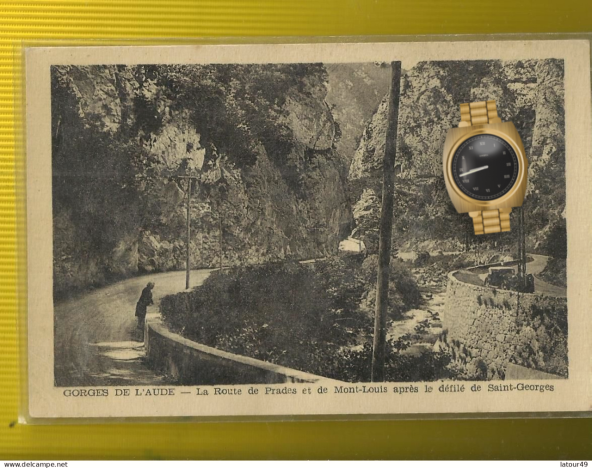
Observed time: 8:43
